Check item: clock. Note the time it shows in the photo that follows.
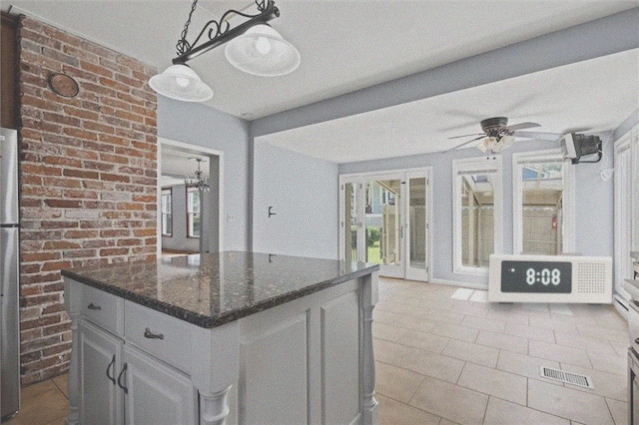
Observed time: 8:08
